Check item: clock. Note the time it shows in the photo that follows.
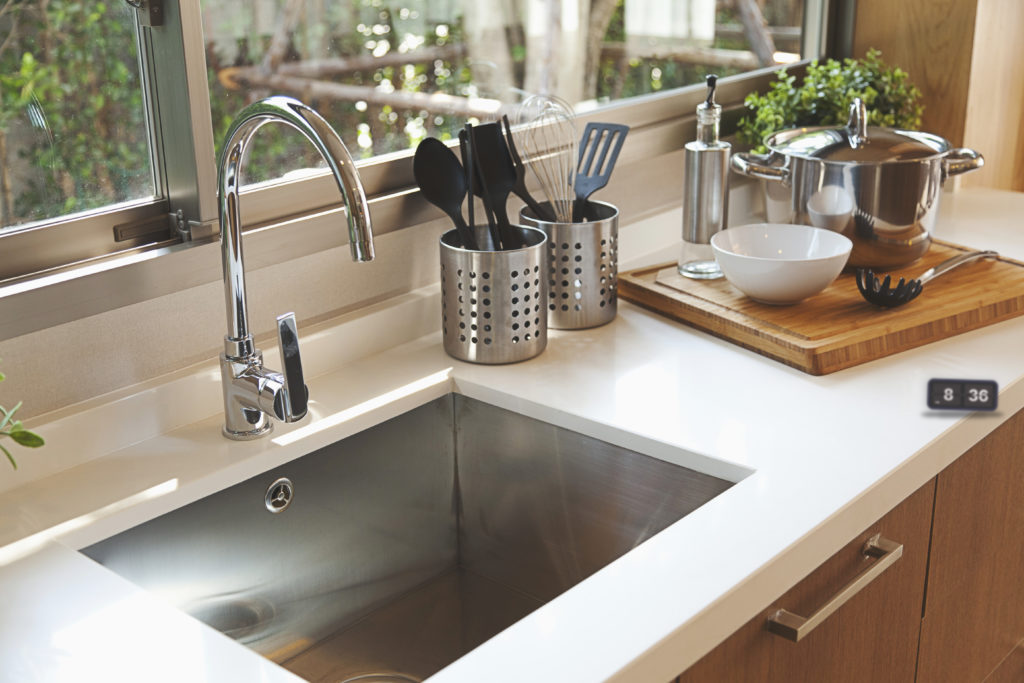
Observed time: 8:36
